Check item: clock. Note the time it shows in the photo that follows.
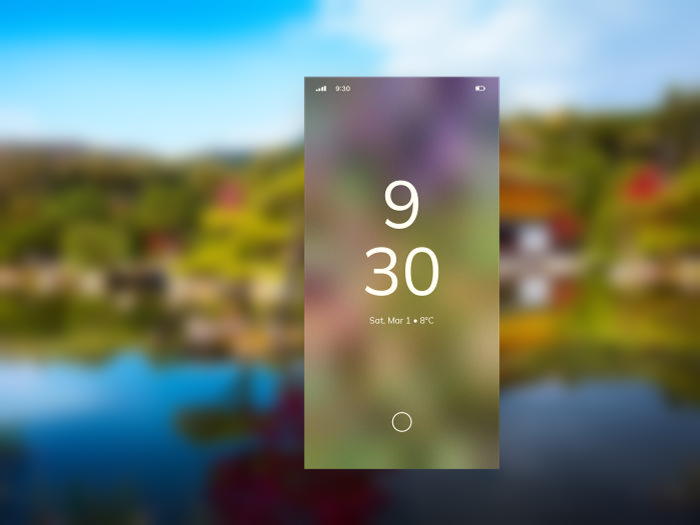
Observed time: 9:30
